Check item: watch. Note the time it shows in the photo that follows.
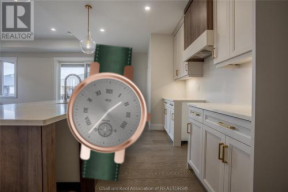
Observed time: 1:36
